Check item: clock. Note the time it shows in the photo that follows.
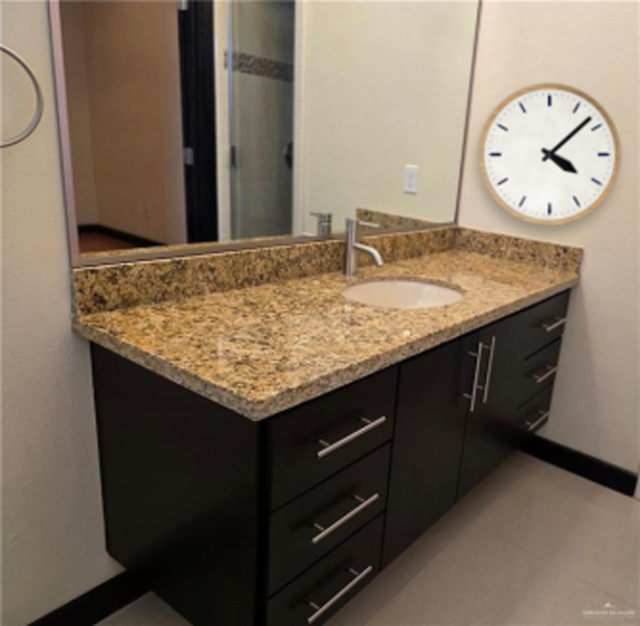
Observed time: 4:08
